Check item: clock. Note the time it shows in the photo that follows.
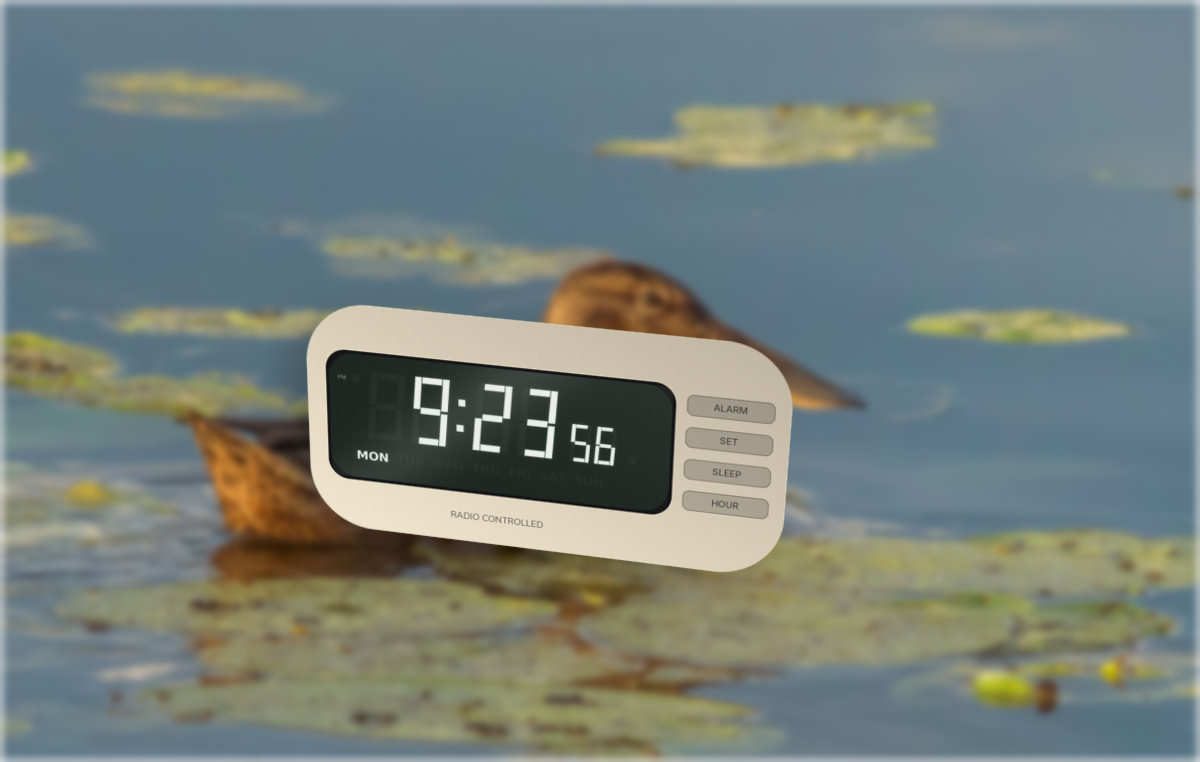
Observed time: 9:23:56
